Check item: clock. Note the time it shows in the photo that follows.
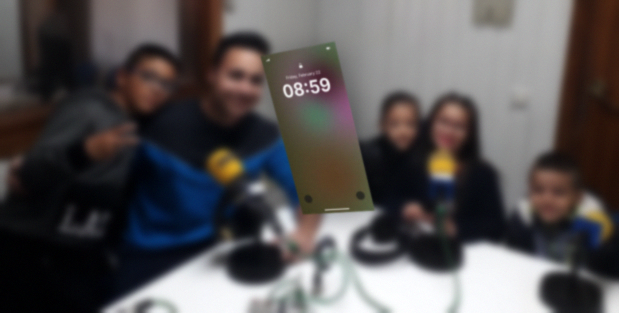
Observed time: 8:59
